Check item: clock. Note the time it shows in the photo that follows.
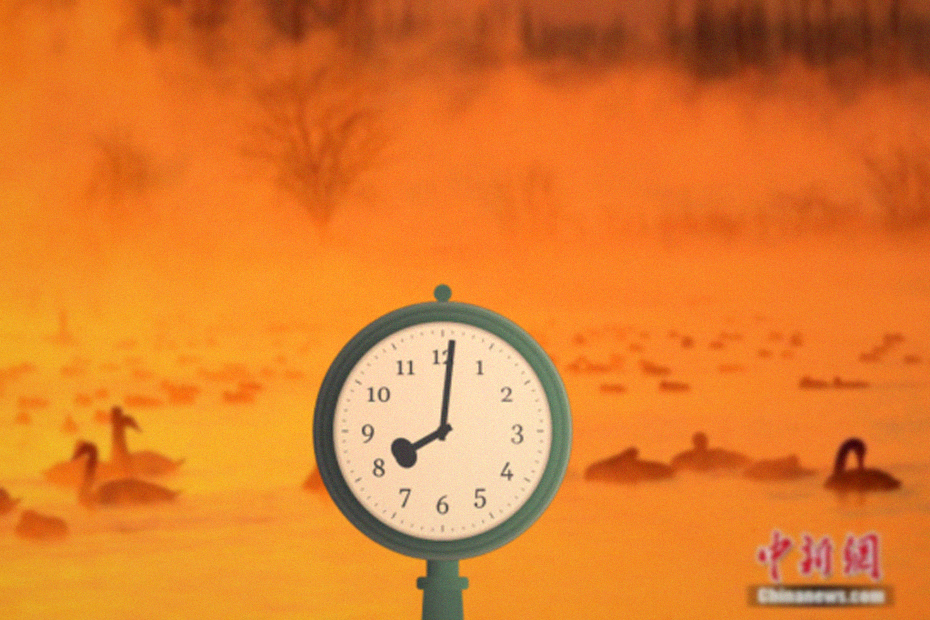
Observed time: 8:01
